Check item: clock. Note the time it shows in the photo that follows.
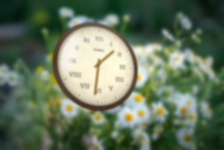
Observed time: 1:31
